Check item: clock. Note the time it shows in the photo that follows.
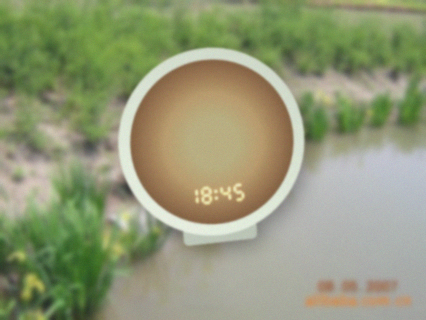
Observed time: 18:45
